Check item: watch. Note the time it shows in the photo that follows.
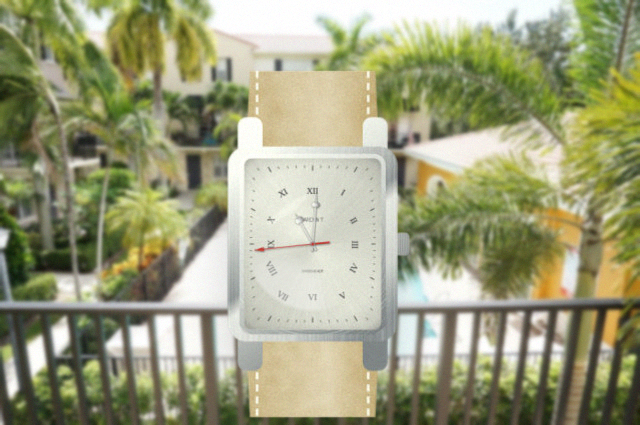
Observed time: 11:00:44
